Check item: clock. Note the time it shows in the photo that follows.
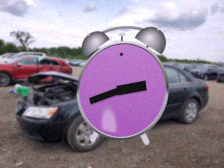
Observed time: 2:42
